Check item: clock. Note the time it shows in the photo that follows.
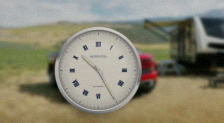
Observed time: 10:25
